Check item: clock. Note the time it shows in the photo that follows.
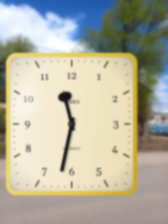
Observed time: 11:32
